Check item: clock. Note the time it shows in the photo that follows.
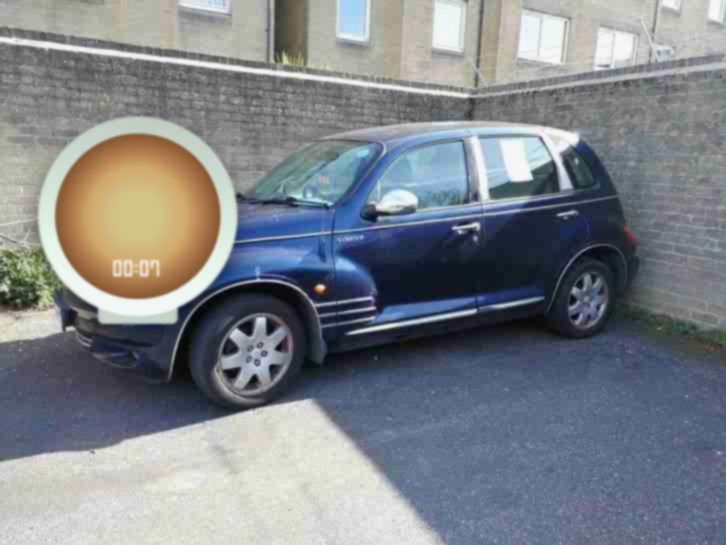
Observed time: 0:07
